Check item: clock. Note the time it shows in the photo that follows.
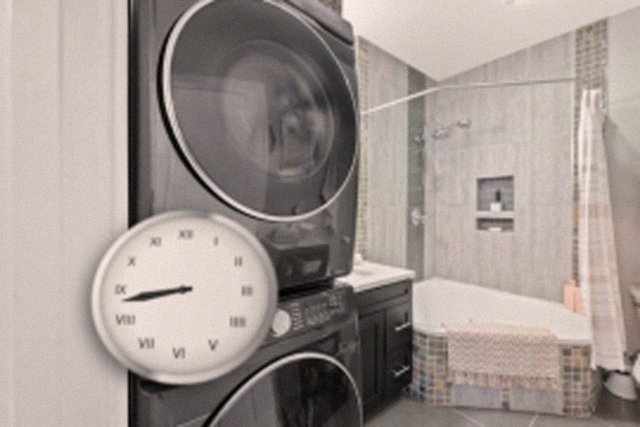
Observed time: 8:43
